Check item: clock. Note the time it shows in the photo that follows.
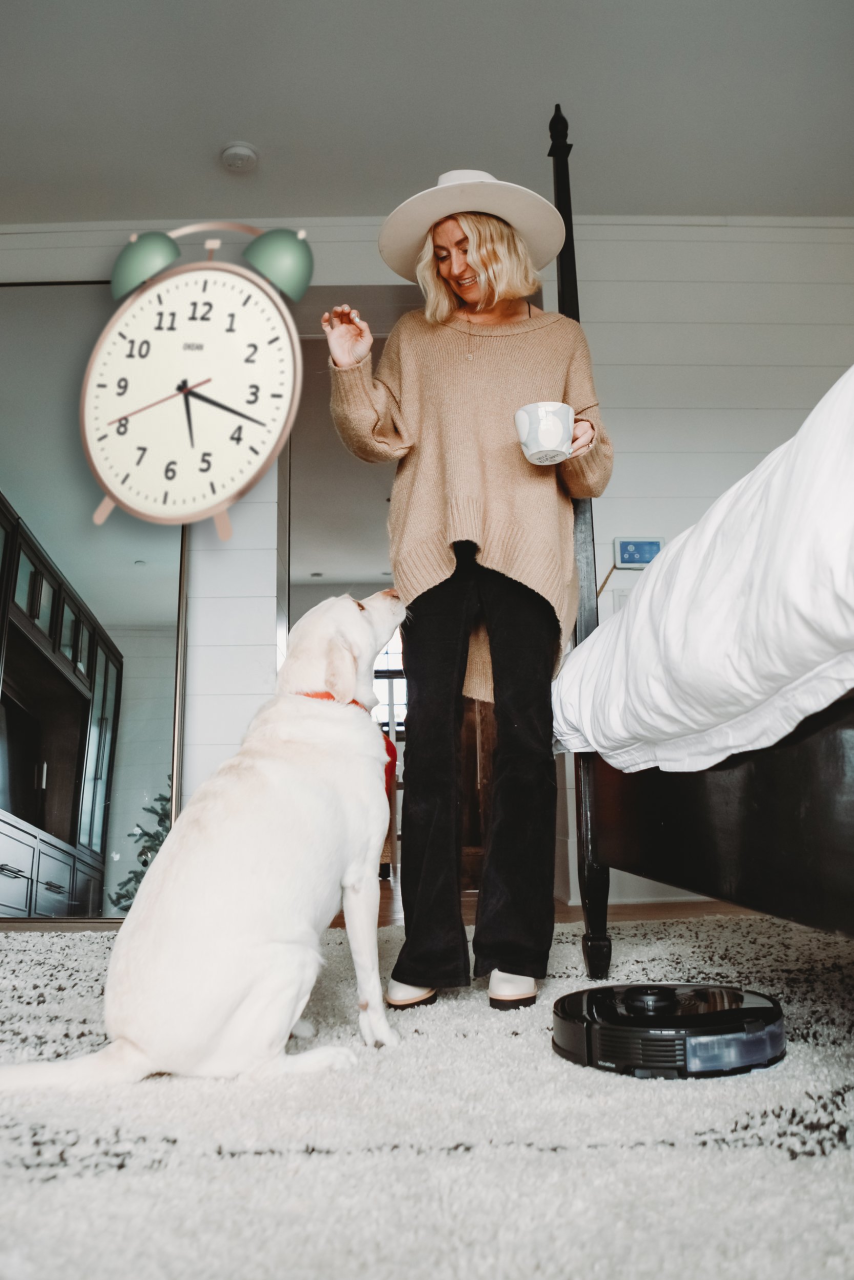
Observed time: 5:17:41
